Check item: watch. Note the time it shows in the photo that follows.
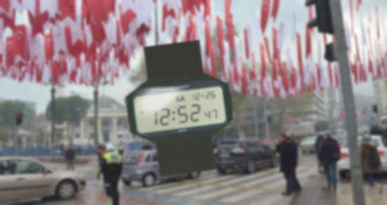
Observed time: 12:52
